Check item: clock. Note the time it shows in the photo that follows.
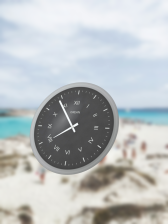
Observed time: 7:54
